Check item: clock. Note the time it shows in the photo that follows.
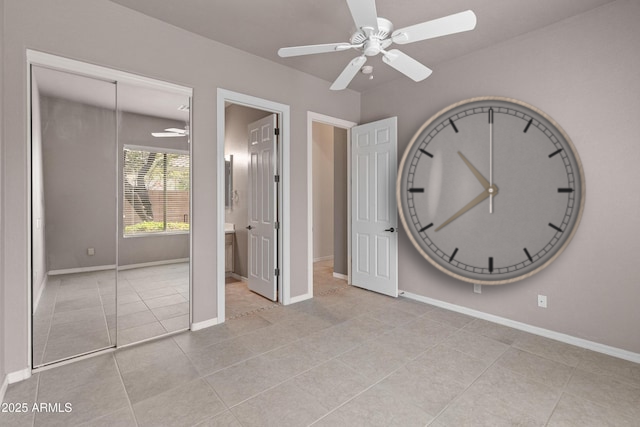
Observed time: 10:39:00
